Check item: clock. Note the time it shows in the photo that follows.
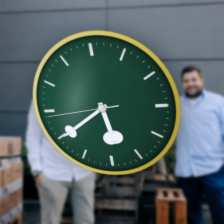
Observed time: 5:39:44
